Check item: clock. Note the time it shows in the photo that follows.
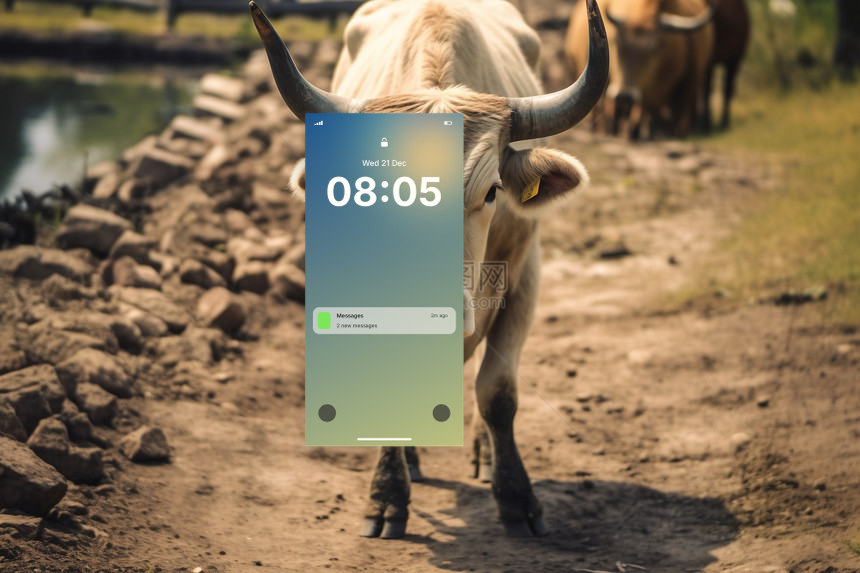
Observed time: 8:05
